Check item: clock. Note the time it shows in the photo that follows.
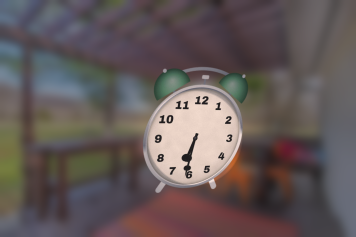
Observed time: 6:31
